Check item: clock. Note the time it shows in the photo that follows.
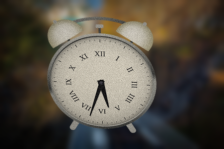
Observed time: 5:33
